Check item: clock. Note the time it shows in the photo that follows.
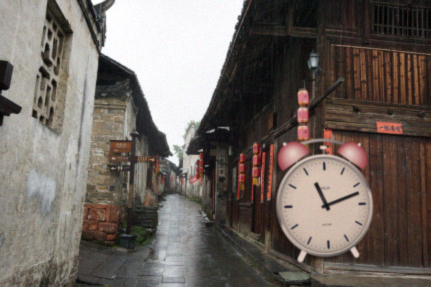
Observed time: 11:12
